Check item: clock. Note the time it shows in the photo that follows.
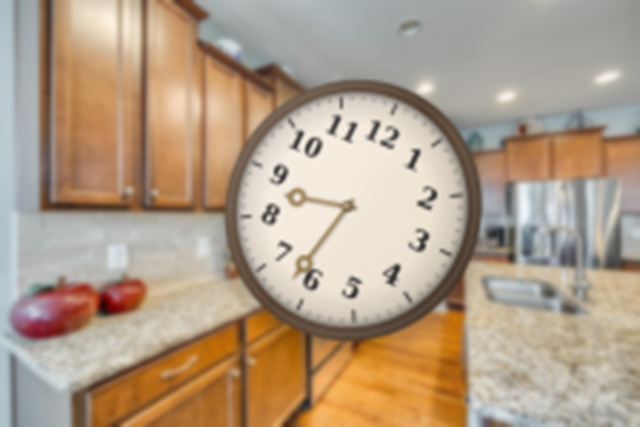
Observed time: 8:32
